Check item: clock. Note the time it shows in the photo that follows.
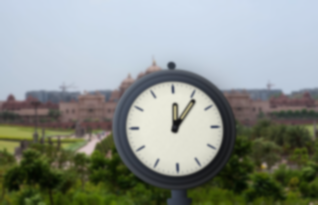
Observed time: 12:06
